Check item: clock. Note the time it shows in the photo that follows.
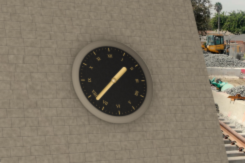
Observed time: 1:38
